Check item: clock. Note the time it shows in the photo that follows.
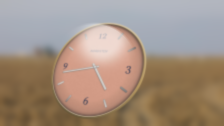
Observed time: 4:43
